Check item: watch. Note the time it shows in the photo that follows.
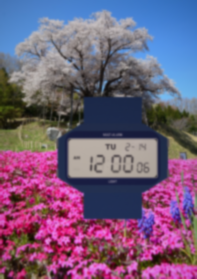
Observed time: 12:00
